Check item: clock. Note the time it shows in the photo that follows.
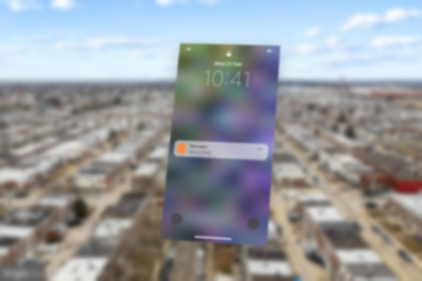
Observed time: 10:41
